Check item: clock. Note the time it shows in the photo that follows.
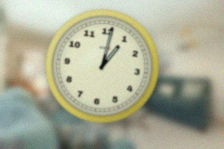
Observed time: 1:01
